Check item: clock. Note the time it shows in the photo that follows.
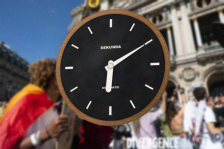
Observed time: 6:10
